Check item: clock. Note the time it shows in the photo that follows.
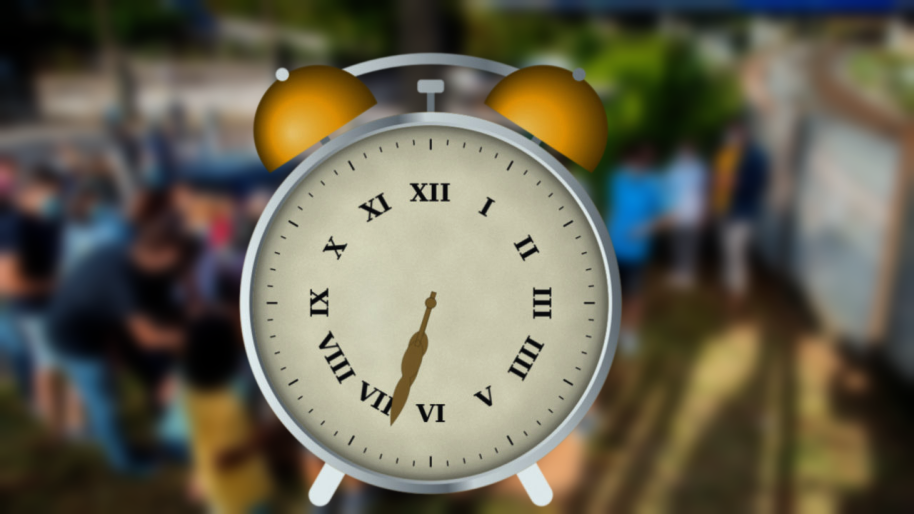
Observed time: 6:33
